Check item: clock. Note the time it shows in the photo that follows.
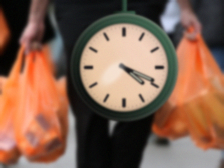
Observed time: 4:19
